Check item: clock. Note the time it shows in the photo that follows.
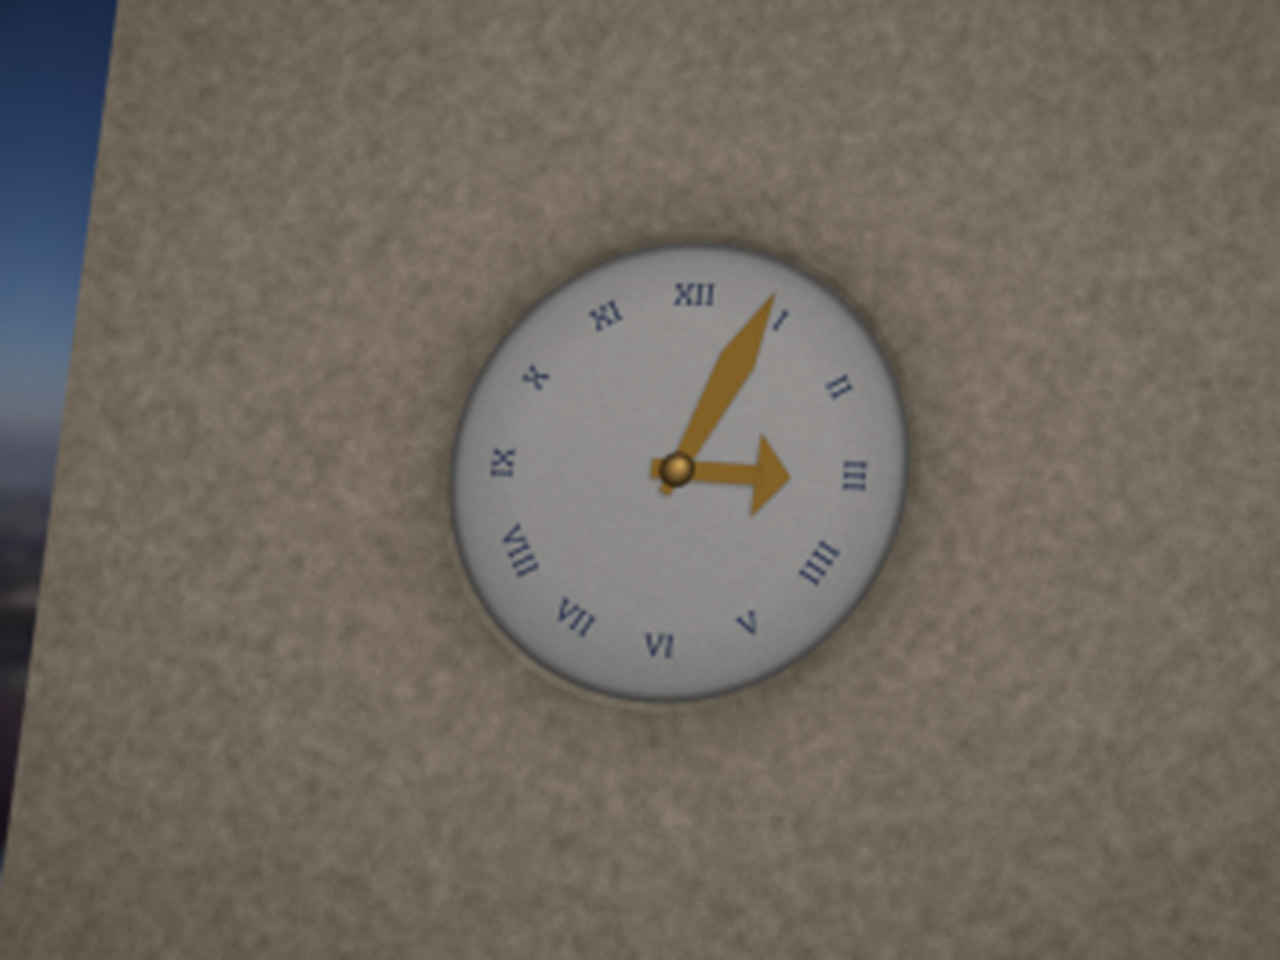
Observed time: 3:04
